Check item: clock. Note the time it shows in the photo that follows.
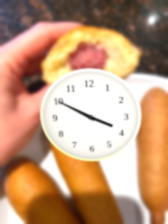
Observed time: 3:50
